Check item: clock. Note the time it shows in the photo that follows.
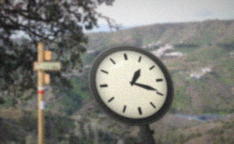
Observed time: 1:19
